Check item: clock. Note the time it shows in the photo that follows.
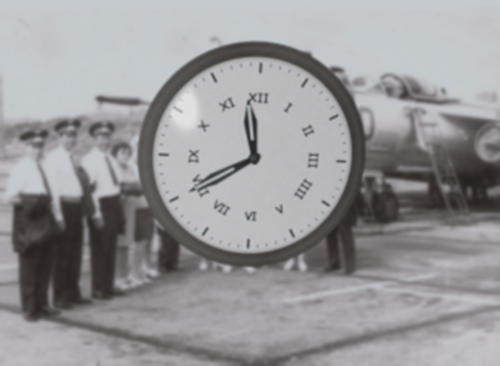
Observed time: 11:40
